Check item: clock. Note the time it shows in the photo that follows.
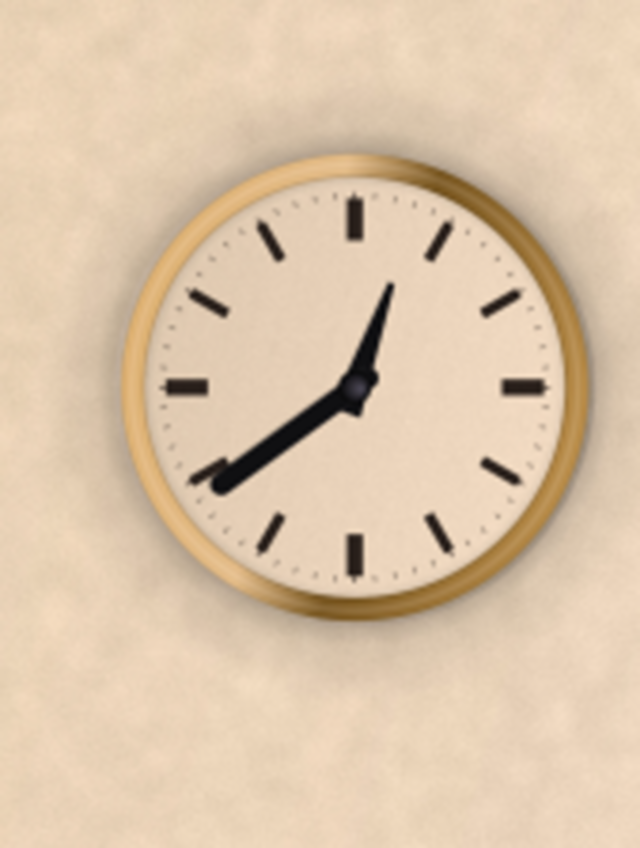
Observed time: 12:39
